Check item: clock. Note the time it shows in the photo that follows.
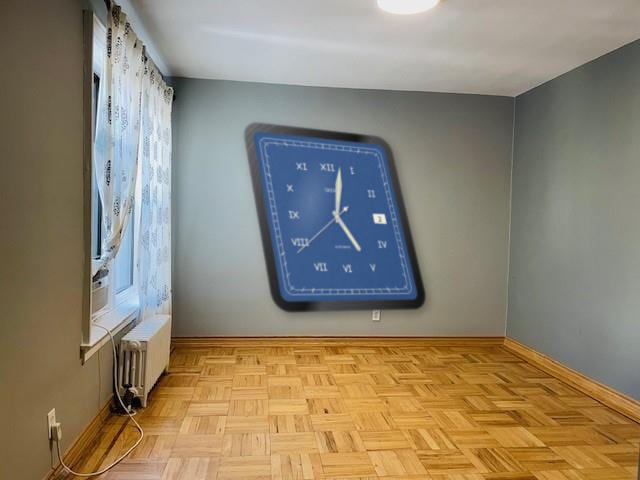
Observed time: 5:02:39
